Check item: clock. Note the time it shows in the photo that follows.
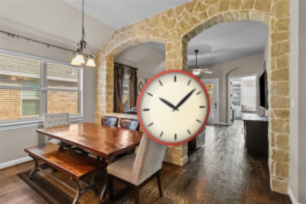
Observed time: 10:08
